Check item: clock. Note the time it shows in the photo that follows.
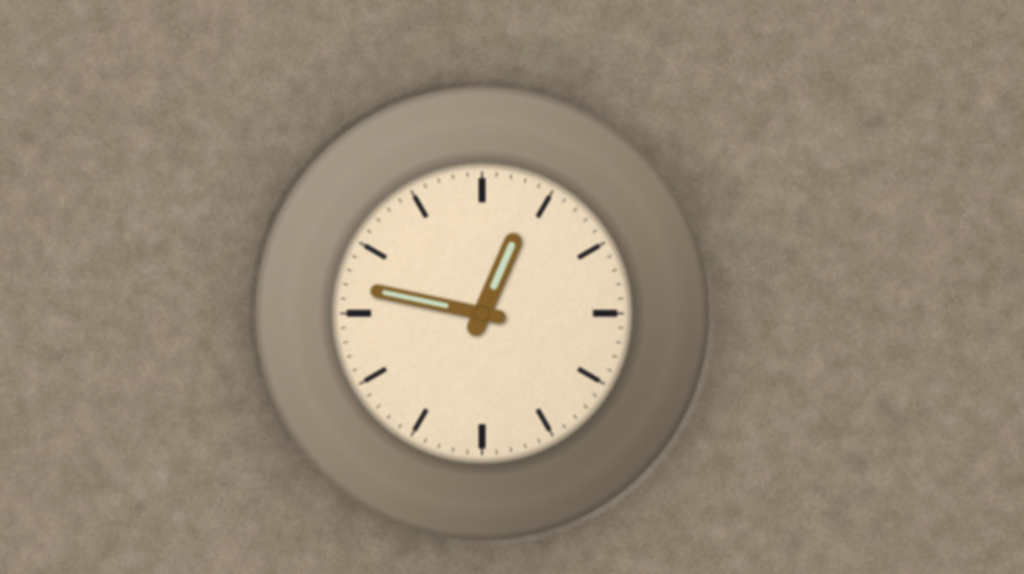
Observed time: 12:47
